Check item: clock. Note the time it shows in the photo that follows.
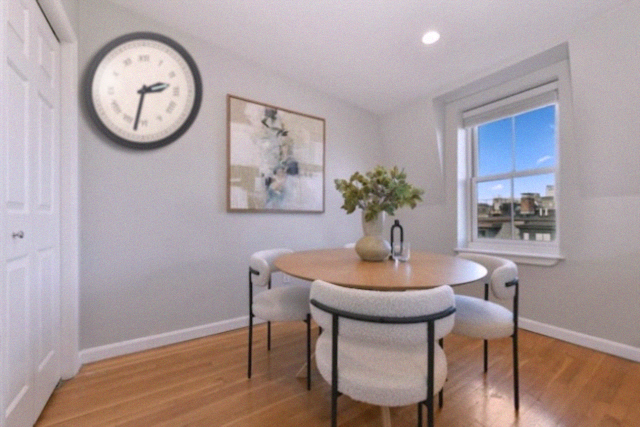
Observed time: 2:32
